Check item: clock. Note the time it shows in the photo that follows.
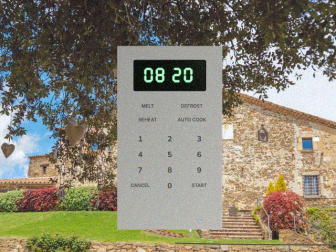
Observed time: 8:20
